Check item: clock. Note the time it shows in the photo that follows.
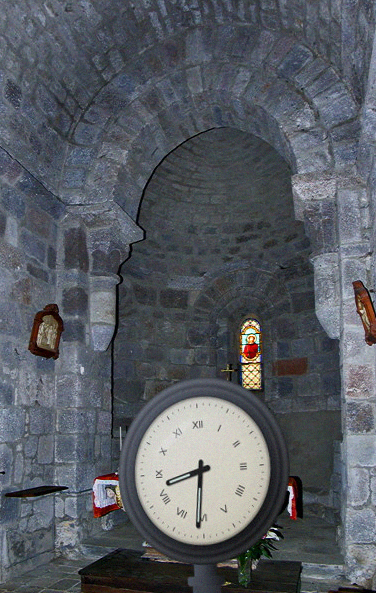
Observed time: 8:31
